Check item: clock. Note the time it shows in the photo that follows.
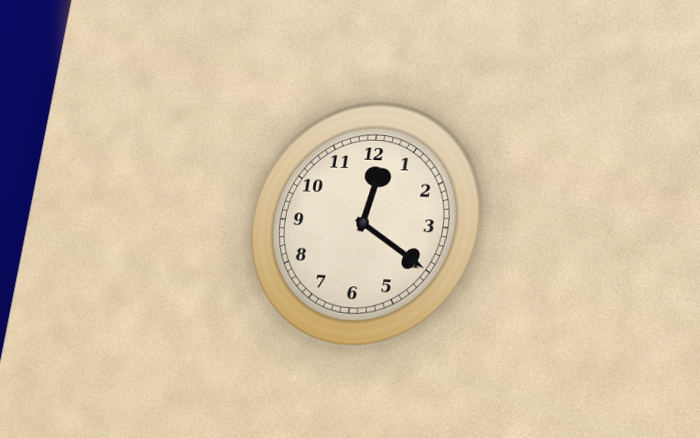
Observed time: 12:20
